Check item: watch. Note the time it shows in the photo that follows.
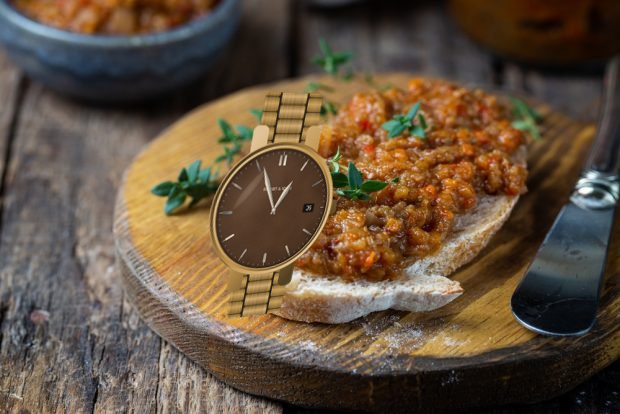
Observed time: 12:56
